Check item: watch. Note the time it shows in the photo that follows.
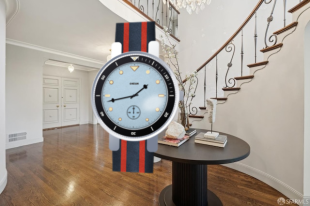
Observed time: 1:43
